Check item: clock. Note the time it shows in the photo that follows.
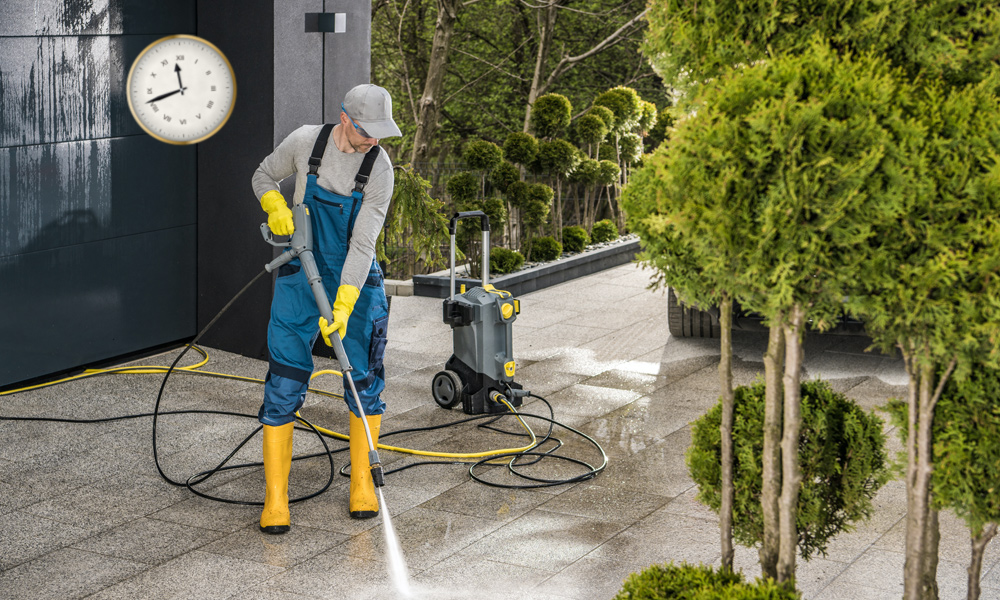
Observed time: 11:42
